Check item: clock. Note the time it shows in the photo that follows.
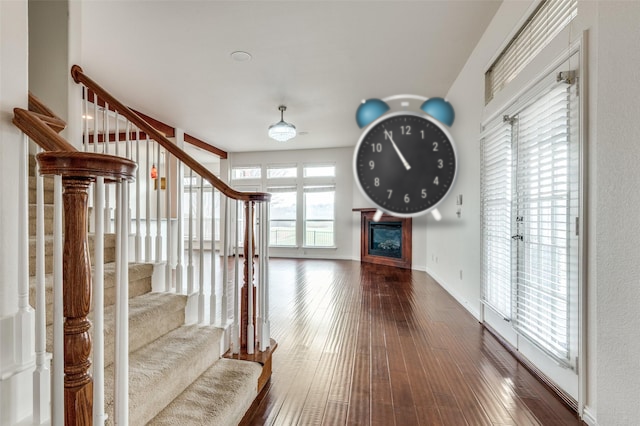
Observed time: 10:55
